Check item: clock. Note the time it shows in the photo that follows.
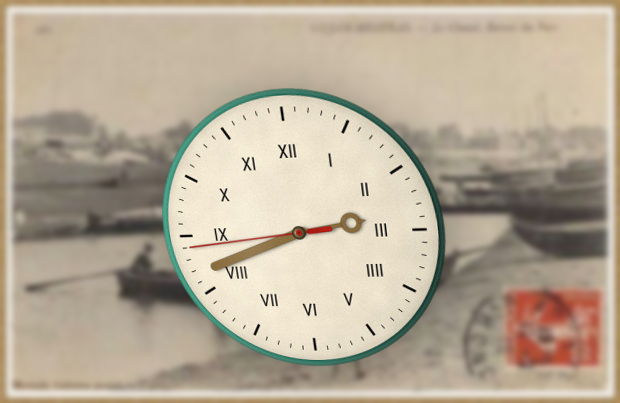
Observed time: 2:41:44
